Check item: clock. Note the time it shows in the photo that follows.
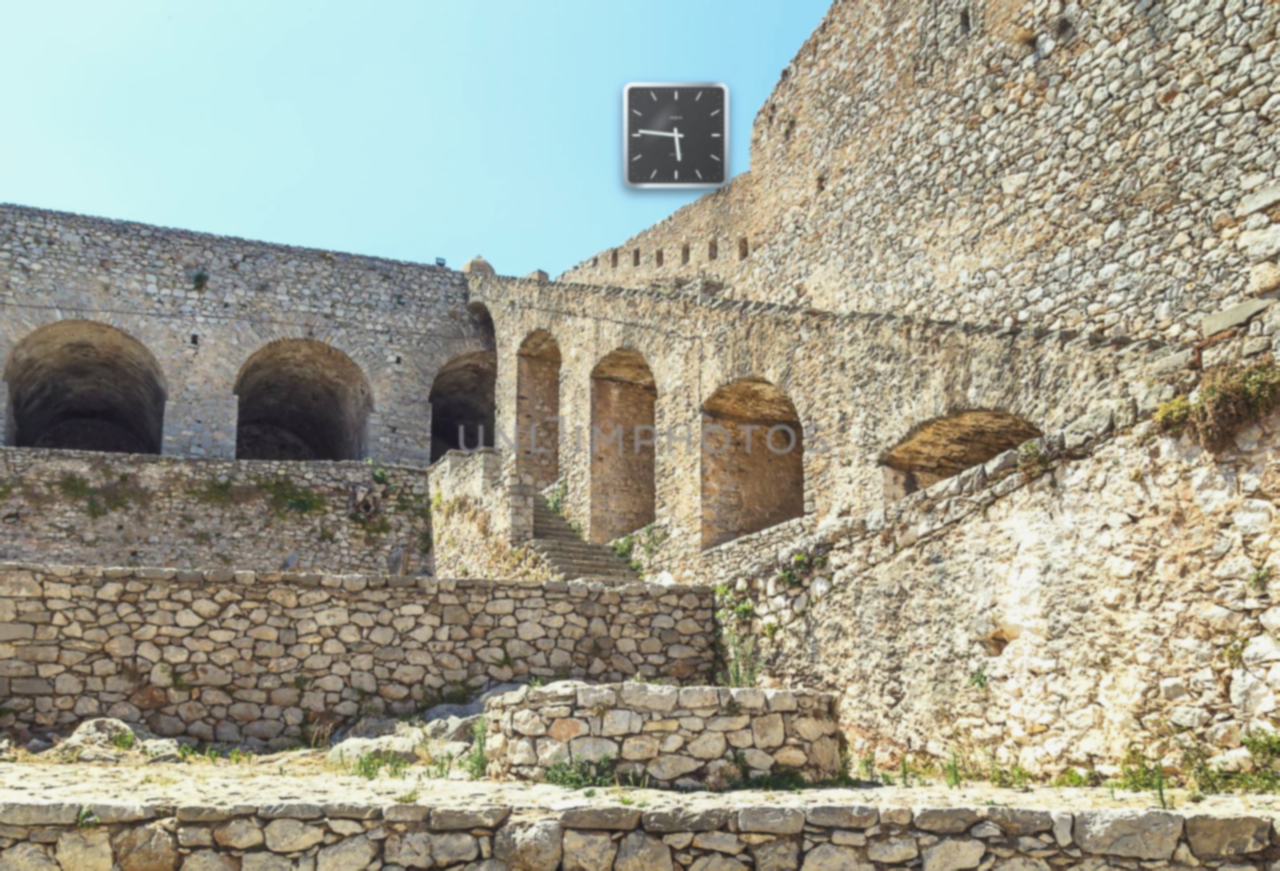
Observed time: 5:46
